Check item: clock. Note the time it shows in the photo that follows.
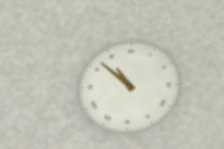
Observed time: 10:52
